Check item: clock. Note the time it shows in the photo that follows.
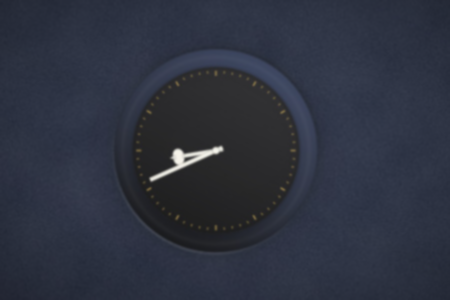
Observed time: 8:41
